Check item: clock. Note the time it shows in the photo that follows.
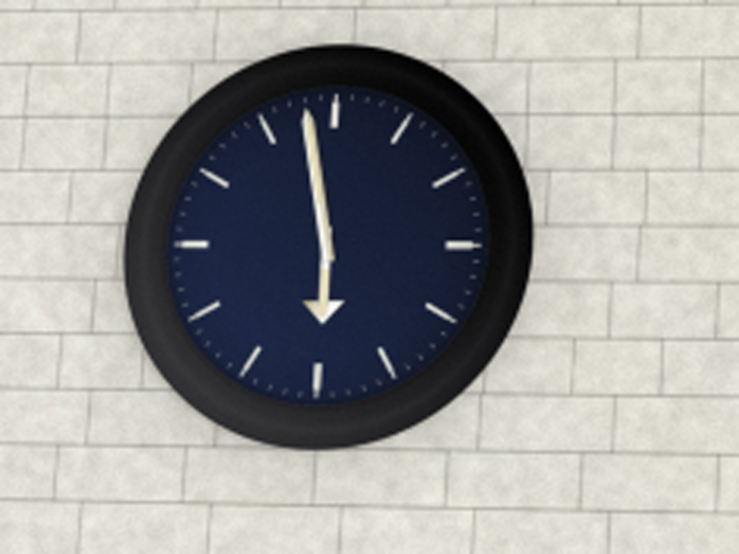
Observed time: 5:58
